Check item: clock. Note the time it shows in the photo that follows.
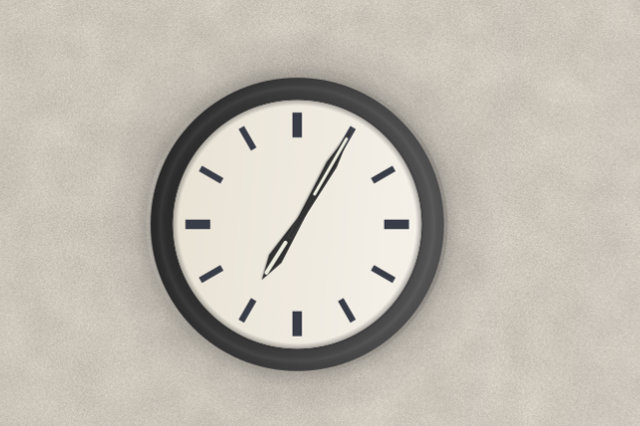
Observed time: 7:05
